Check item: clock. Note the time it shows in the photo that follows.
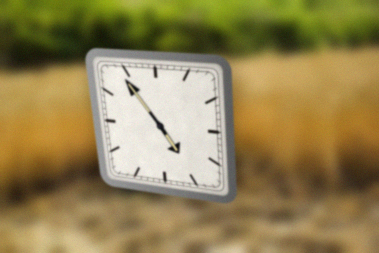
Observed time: 4:54
